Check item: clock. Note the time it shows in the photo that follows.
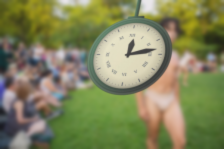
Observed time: 12:13
